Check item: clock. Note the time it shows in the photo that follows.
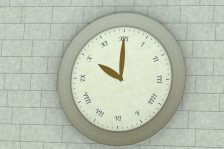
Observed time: 10:00
